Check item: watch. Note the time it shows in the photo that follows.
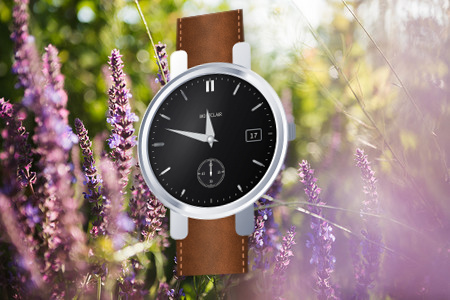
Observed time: 11:48
